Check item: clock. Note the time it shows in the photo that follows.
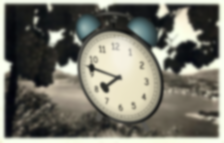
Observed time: 7:47
